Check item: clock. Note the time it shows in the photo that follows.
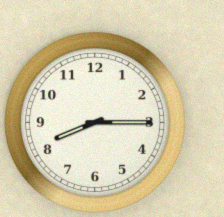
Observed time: 8:15
